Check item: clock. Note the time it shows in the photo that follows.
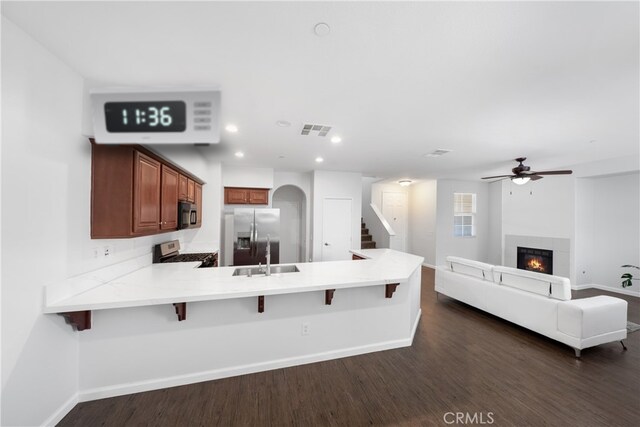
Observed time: 11:36
